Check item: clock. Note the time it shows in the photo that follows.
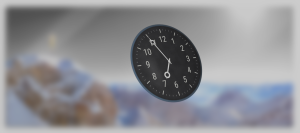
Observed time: 6:55
